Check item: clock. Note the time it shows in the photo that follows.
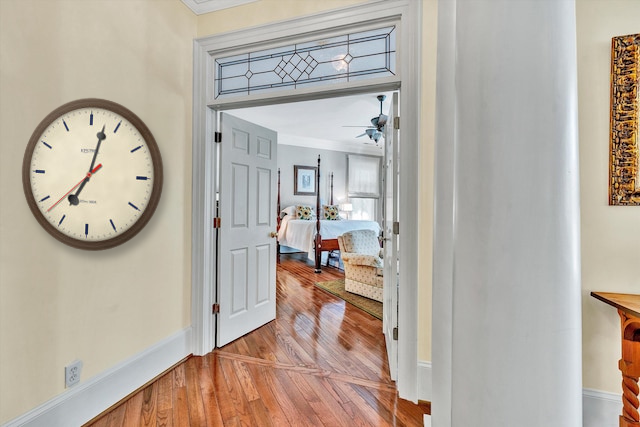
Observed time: 7:02:38
